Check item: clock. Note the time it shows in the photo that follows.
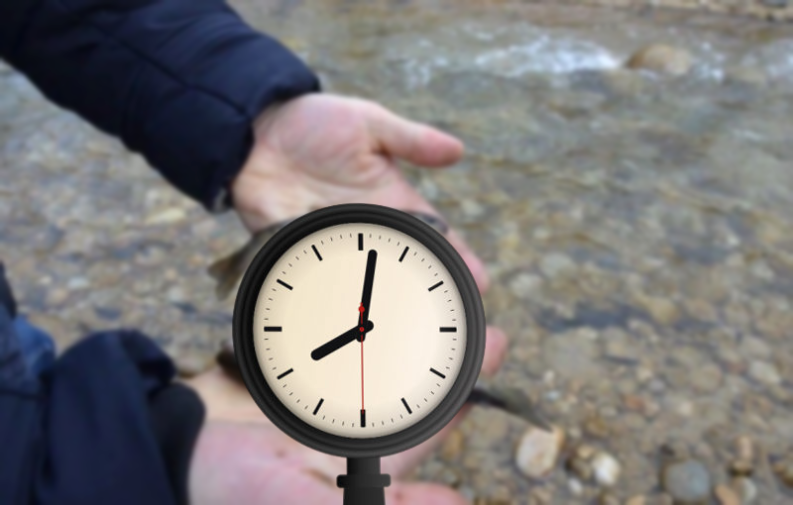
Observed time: 8:01:30
